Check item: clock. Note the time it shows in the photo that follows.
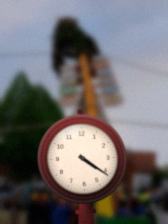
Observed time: 4:21
